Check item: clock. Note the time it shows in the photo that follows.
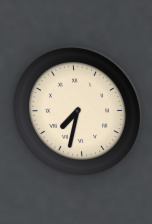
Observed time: 7:33
